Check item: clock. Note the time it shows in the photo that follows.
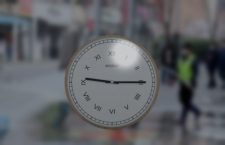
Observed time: 9:15
